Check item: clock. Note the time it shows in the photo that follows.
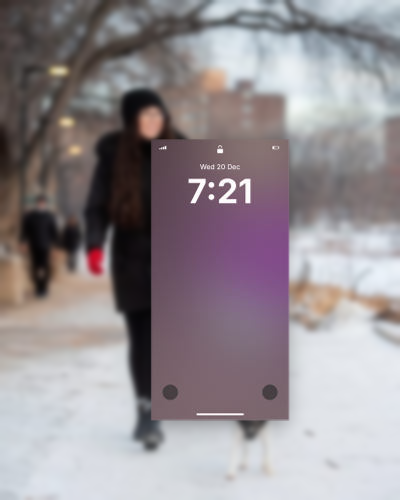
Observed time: 7:21
